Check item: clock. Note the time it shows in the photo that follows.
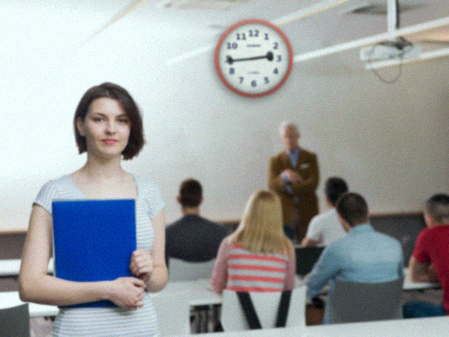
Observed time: 2:44
